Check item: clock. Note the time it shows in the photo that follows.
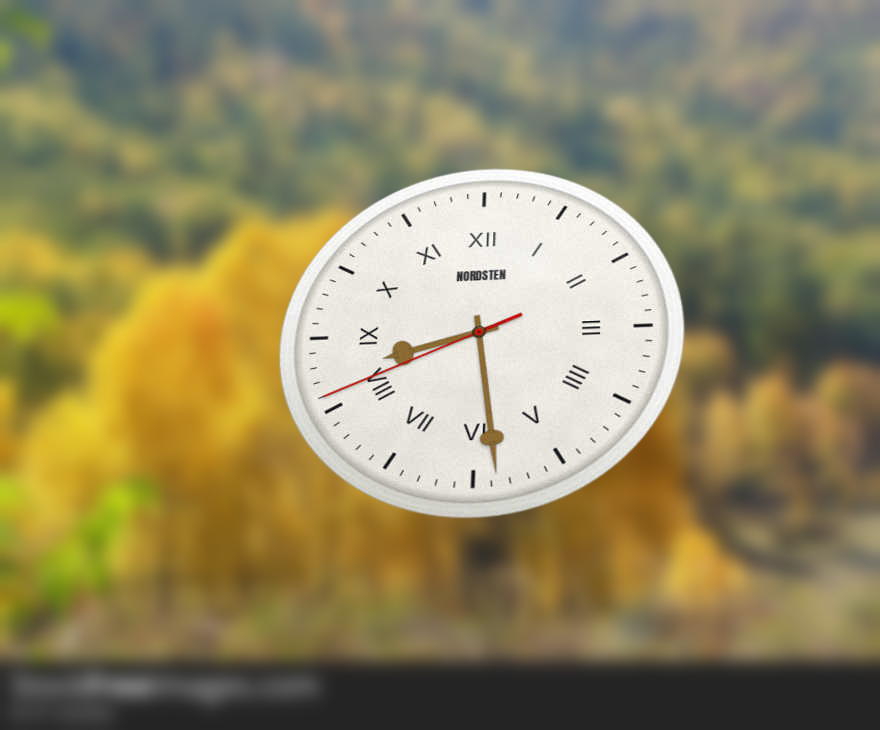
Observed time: 8:28:41
